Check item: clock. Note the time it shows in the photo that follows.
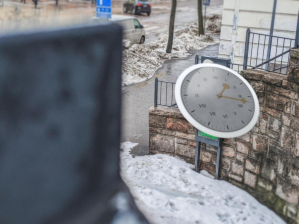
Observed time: 1:17
